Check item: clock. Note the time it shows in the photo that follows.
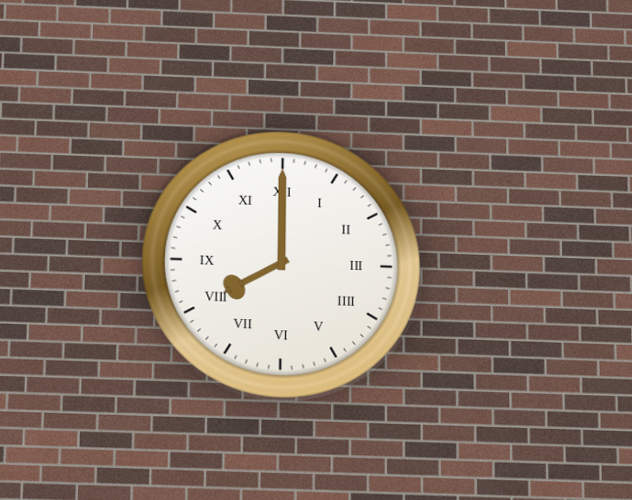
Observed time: 8:00
